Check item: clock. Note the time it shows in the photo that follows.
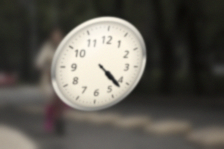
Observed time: 4:22
